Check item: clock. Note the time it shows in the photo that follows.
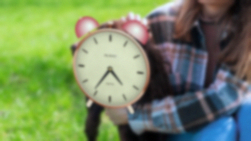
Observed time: 4:36
